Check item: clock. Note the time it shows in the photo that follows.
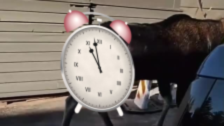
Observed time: 10:58
